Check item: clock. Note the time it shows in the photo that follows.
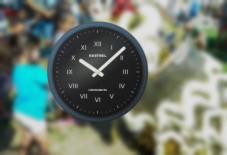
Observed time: 10:08
